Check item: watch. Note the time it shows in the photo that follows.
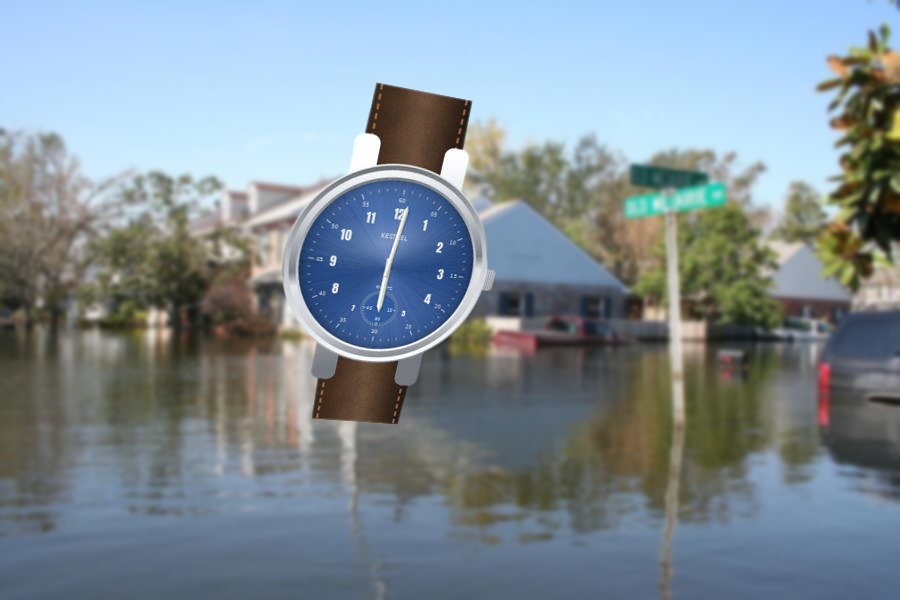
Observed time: 6:01
